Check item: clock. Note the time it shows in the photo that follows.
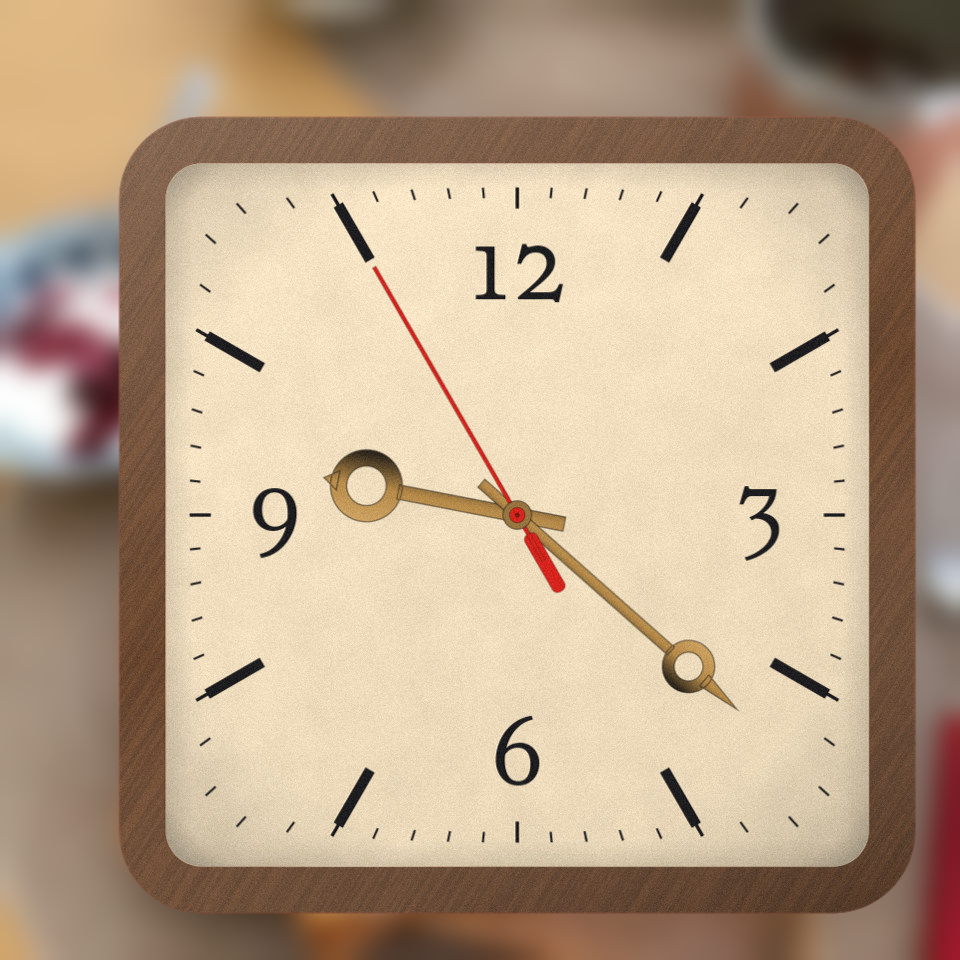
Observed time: 9:21:55
